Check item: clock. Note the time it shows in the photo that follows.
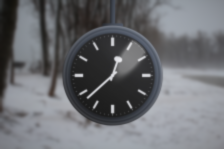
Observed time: 12:38
